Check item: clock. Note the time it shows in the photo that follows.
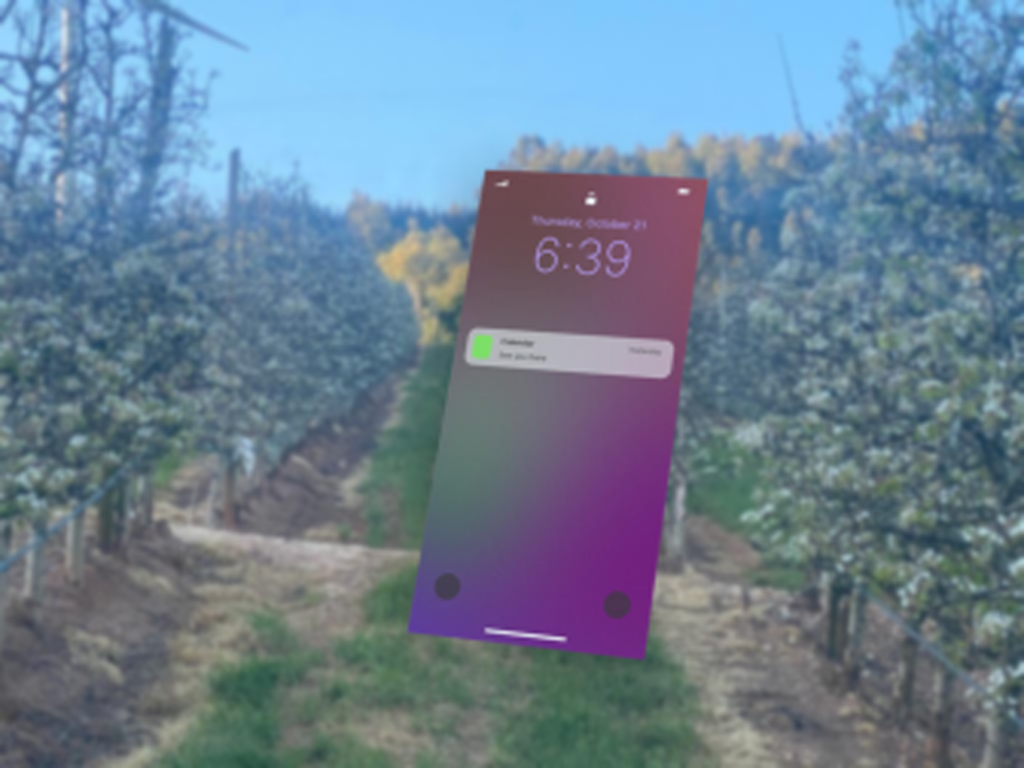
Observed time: 6:39
